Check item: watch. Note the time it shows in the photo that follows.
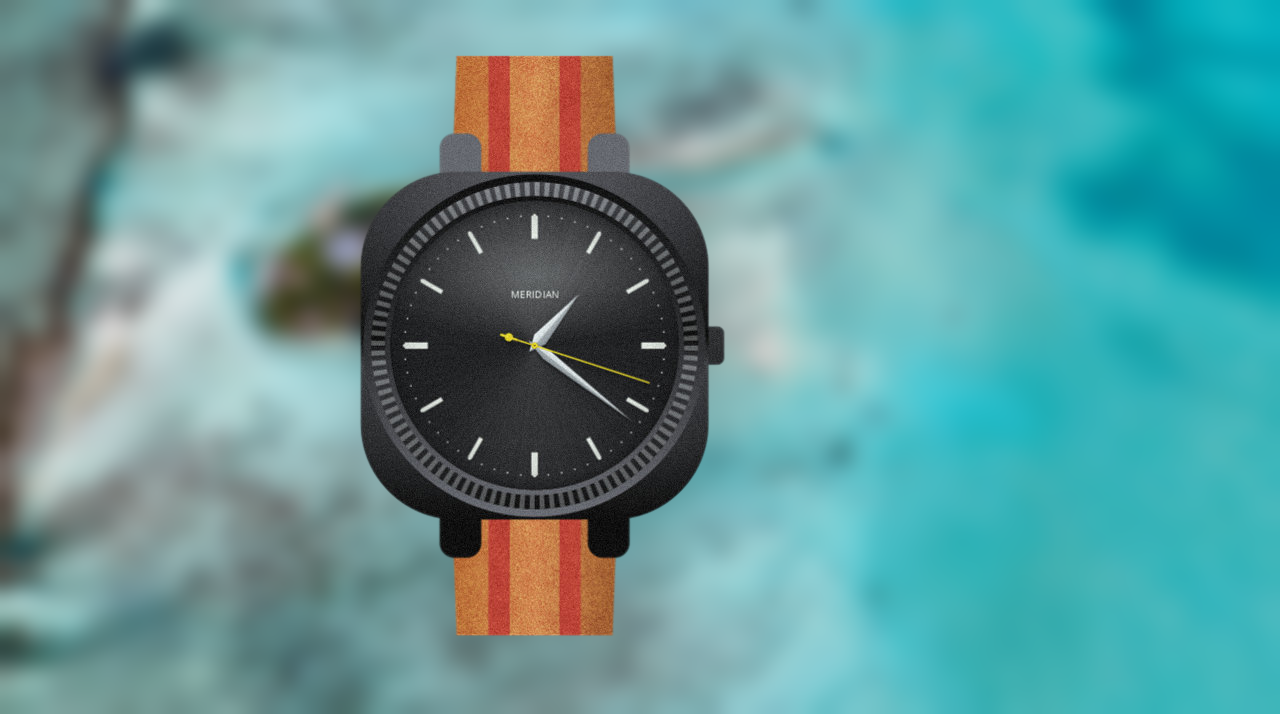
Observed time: 1:21:18
